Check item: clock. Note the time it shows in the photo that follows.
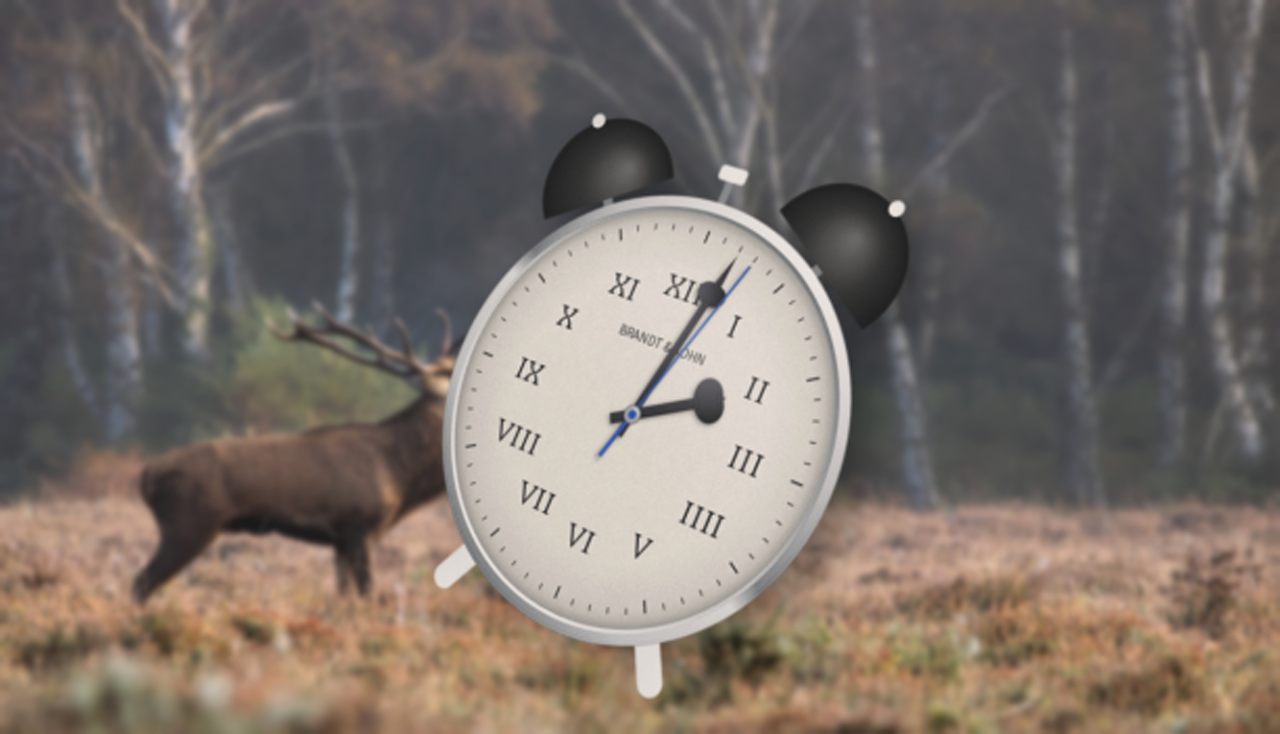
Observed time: 2:02:03
